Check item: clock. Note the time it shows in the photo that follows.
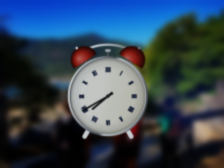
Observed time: 7:40
